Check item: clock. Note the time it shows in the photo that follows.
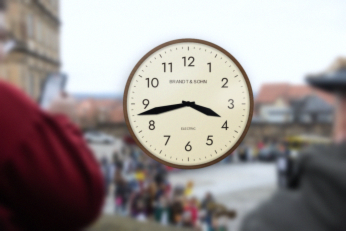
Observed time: 3:43
